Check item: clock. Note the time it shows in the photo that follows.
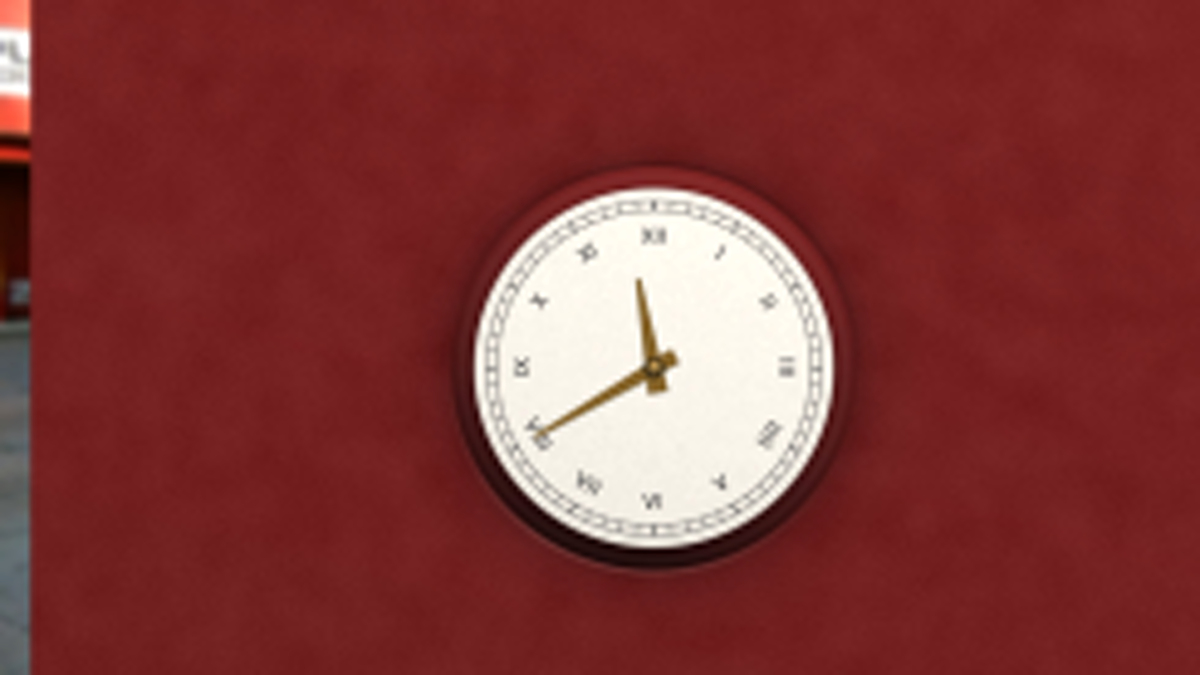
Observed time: 11:40
